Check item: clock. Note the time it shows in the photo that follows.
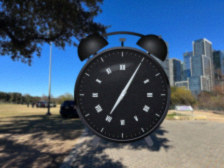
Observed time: 7:05
